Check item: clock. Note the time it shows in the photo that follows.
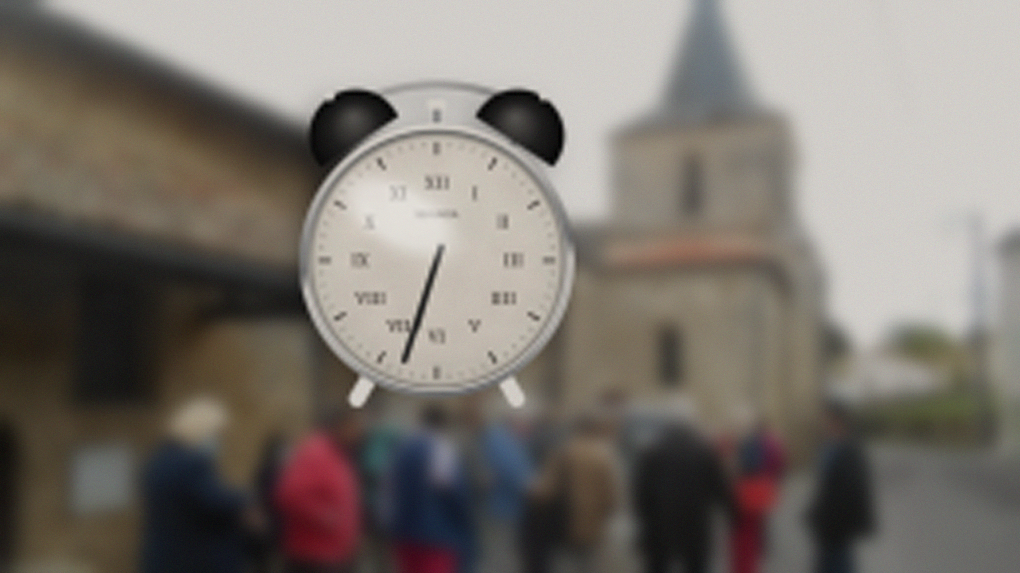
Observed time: 6:33
